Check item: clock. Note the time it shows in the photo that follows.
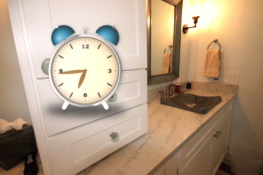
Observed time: 6:44
